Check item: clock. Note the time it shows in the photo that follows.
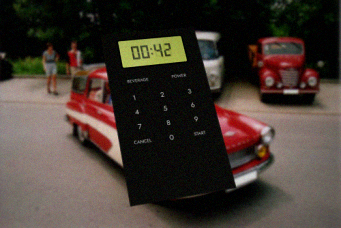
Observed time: 0:42
